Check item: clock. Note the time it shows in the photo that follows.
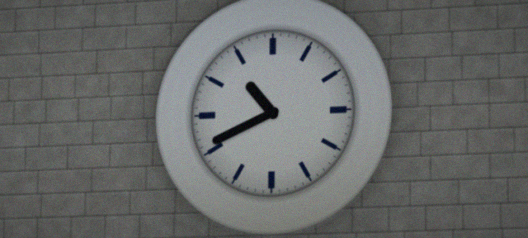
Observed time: 10:41
